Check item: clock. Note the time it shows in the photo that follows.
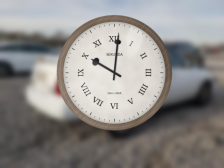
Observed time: 10:01
